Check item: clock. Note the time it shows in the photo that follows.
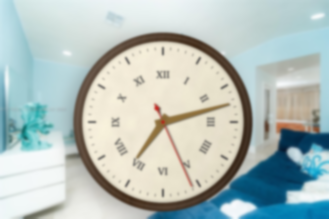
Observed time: 7:12:26
